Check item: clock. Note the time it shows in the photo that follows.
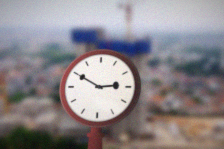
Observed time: 2:50
